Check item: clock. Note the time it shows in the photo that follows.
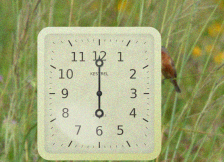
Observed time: 6:00
